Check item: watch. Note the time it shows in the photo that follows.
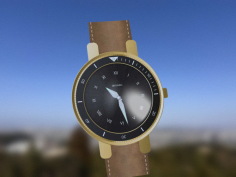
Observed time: 10:28
